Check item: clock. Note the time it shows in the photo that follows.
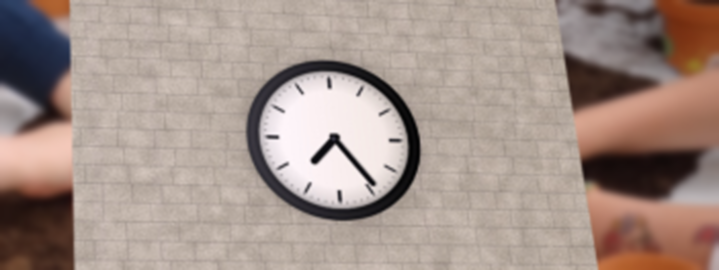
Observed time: 7:24
